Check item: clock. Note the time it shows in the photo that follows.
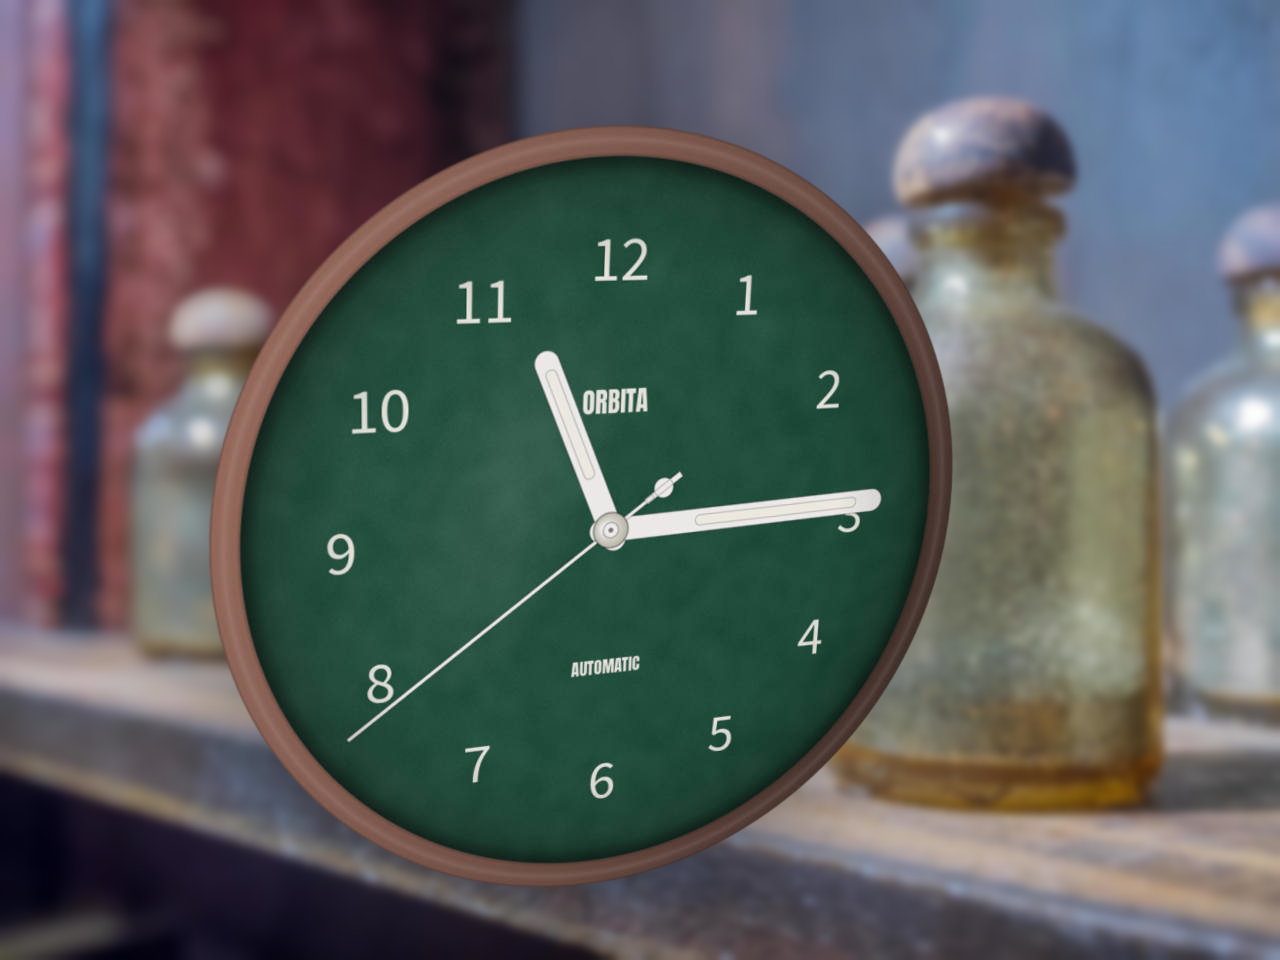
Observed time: 11:14:39
